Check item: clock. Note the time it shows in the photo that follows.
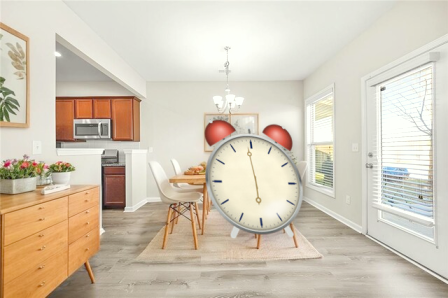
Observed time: 5:59
